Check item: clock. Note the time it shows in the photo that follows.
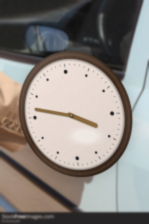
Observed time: 3:47
